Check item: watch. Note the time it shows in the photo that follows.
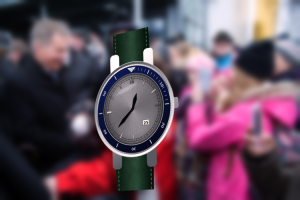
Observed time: 12:38
